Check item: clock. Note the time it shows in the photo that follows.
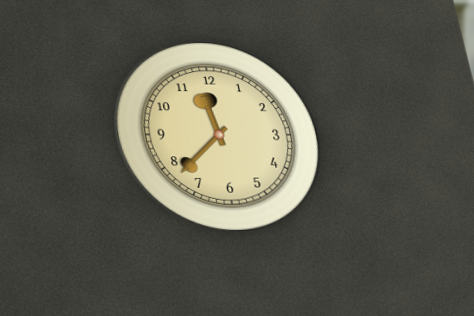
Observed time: 11:38
